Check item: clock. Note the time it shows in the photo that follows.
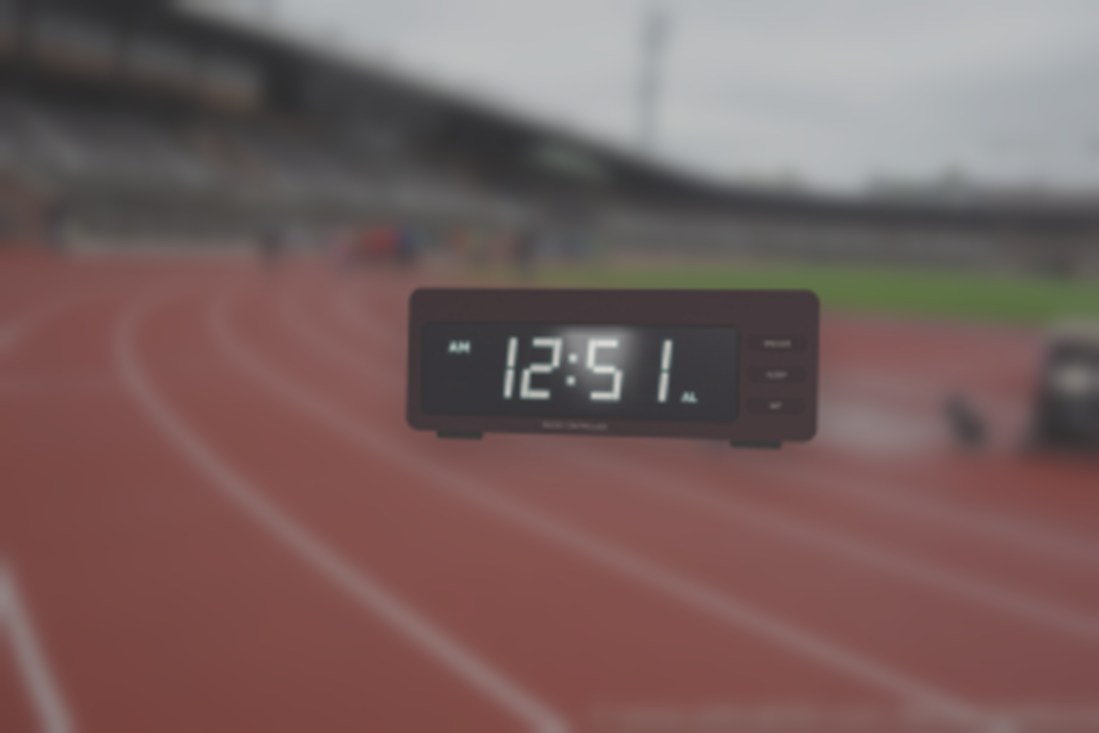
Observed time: 12:51
